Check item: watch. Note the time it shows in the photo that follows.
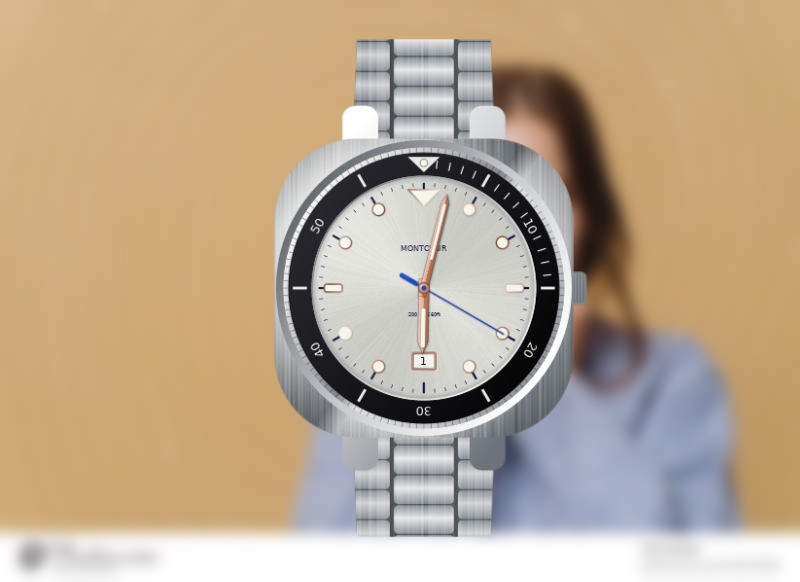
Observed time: 6:02:20
